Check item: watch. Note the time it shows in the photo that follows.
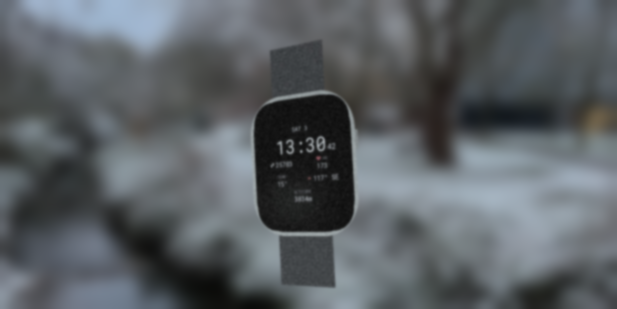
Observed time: 13:30
